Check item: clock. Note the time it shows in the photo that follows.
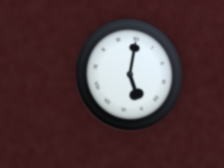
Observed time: 5:00
